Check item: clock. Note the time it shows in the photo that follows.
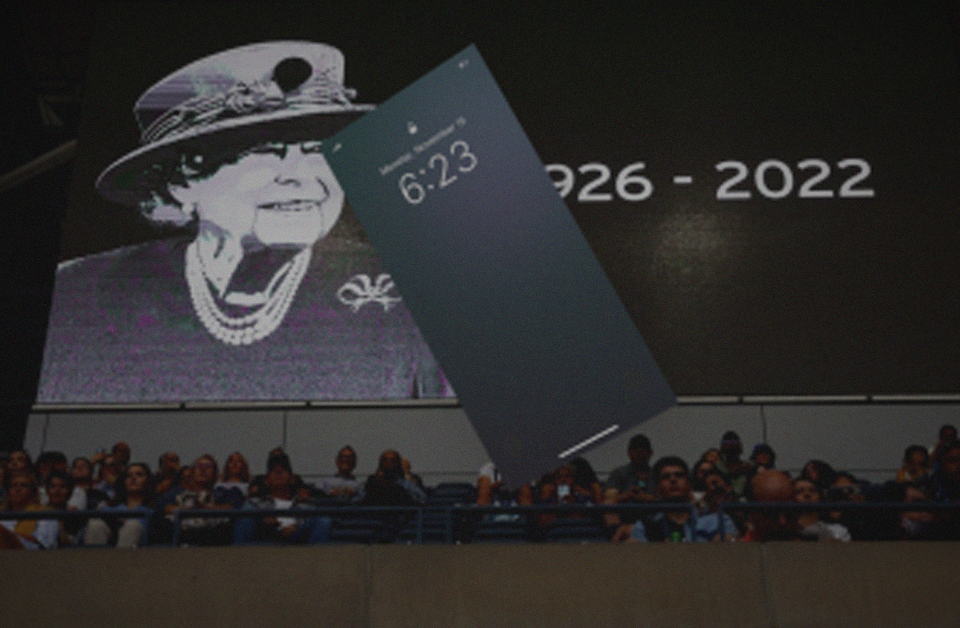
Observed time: 6:23
